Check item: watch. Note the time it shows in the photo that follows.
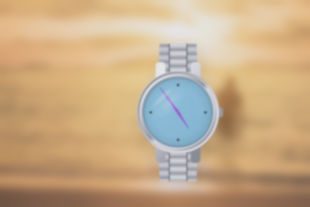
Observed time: 4:54
